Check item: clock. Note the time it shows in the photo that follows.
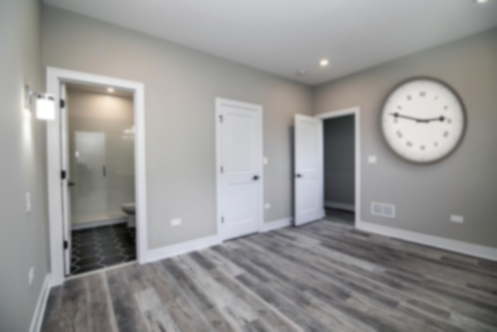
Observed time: 2:47
